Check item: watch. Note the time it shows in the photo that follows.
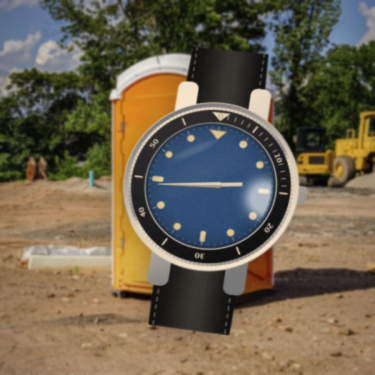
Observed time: 2:44
